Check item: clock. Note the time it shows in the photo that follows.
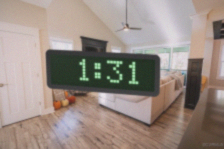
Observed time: 1:31
